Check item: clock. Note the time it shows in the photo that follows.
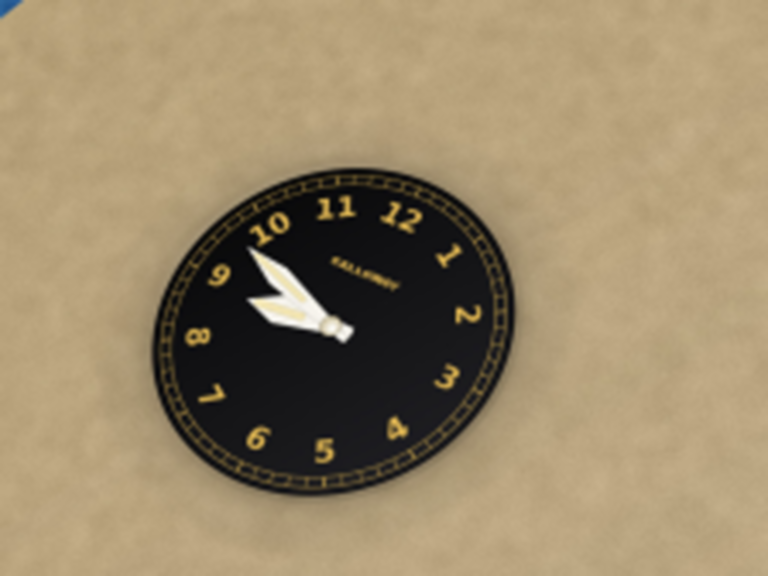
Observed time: 8:48
